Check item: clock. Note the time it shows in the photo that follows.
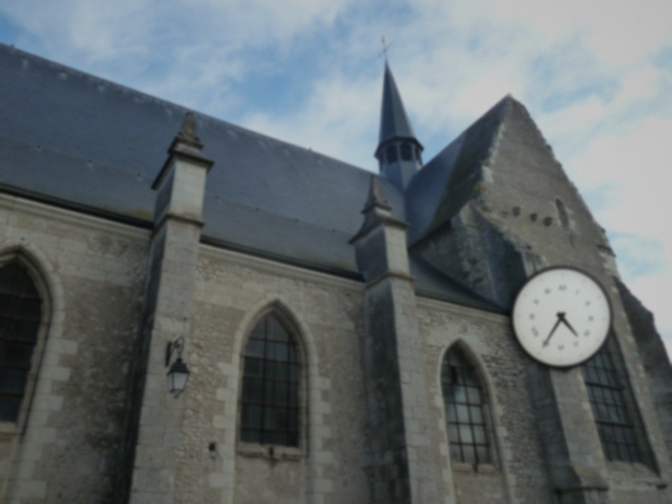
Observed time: 4:35
